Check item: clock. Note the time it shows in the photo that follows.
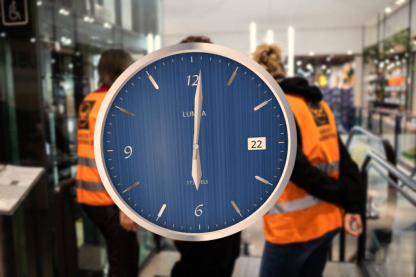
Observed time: 6:01
